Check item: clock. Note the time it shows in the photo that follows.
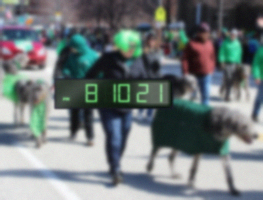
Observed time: 8:10:21
